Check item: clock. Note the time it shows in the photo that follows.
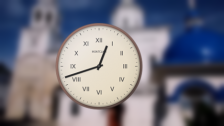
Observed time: 12:42
